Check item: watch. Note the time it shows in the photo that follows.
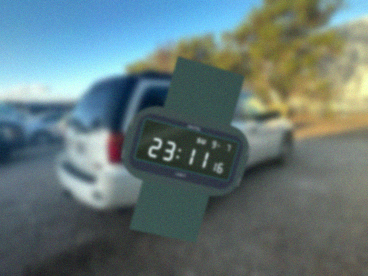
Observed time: 23:11
